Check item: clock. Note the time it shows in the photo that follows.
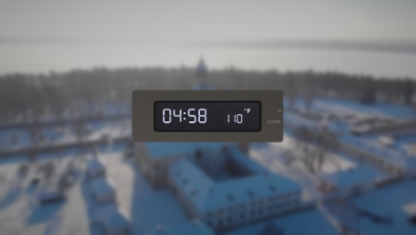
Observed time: 4:58
